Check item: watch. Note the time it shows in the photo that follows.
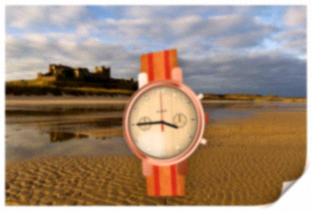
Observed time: 3:45
